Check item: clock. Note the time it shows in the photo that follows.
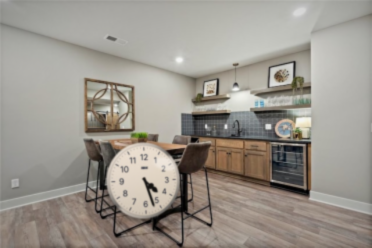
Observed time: 4:27
